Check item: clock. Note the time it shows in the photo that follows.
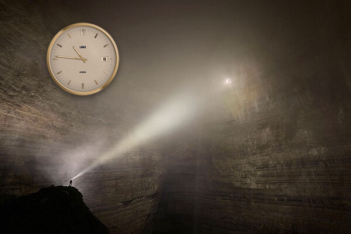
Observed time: 10:46
